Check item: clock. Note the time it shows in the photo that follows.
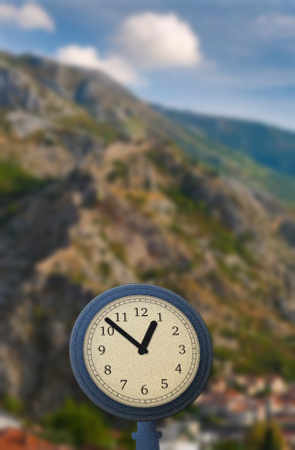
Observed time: 12:52
